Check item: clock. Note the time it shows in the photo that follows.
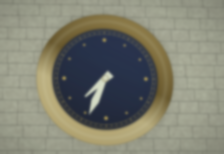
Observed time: 7:34
